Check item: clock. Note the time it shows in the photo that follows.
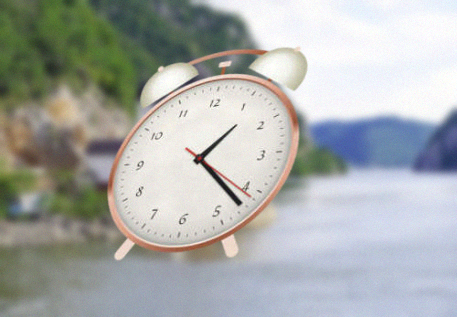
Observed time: 1:22:21
